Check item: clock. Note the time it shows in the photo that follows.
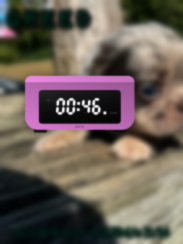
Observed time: 0:46
